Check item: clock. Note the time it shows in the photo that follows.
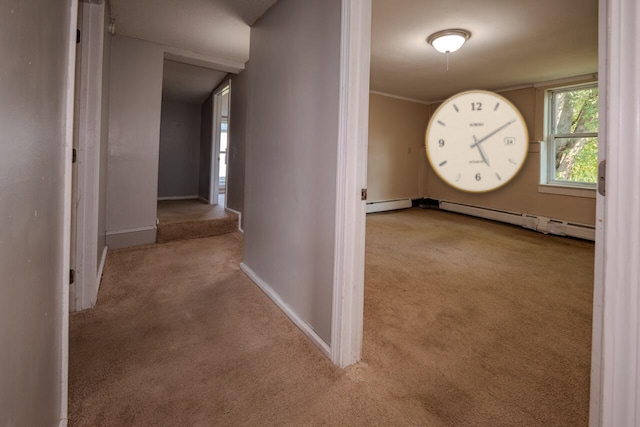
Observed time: 5:10
